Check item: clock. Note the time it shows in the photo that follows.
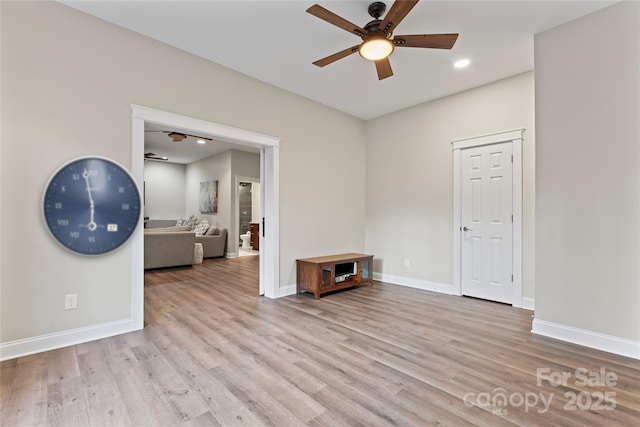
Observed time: 5:58
